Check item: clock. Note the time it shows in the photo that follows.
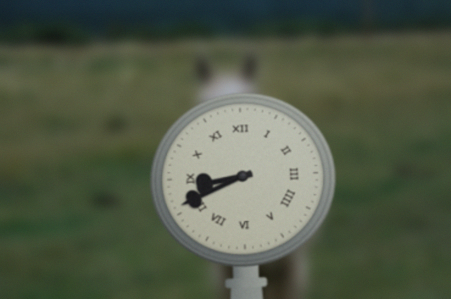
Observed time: 8:41
